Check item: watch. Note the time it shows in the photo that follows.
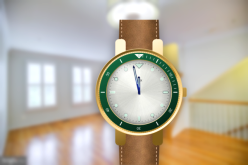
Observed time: 11:58
